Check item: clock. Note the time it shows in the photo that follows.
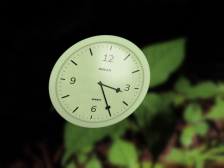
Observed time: 3:25
